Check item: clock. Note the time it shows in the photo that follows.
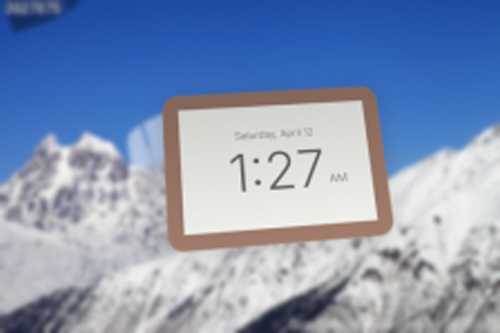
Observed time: 1:27
